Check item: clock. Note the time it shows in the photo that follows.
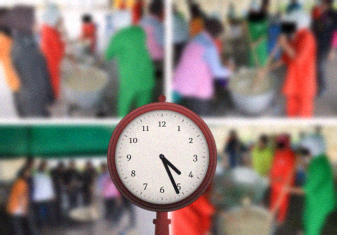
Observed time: 4:26
